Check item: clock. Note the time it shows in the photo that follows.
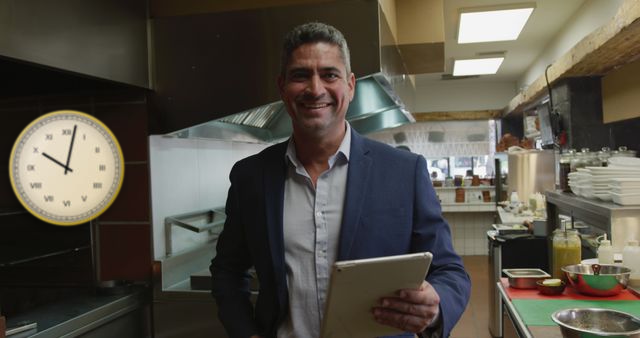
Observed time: 10:02
